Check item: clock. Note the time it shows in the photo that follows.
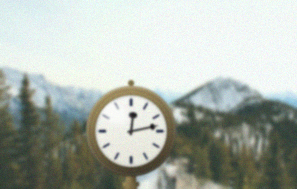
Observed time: 12:13
